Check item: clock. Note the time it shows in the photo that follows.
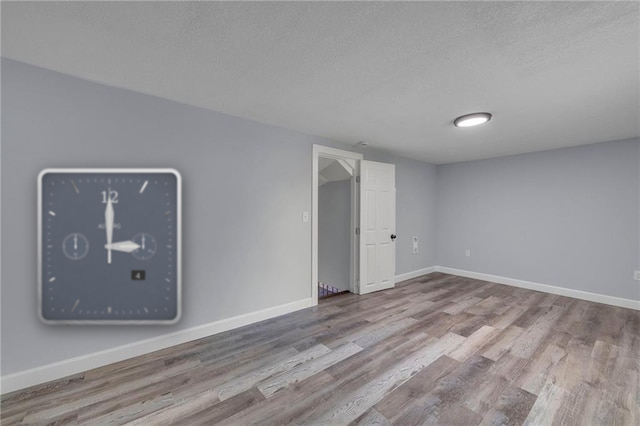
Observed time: 3:00
